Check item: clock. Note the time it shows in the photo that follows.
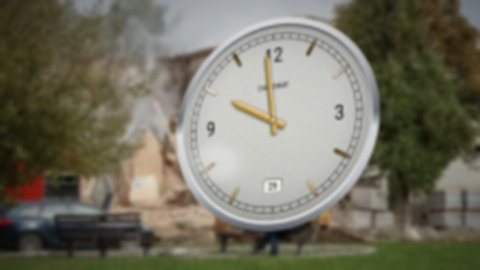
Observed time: 9:59
